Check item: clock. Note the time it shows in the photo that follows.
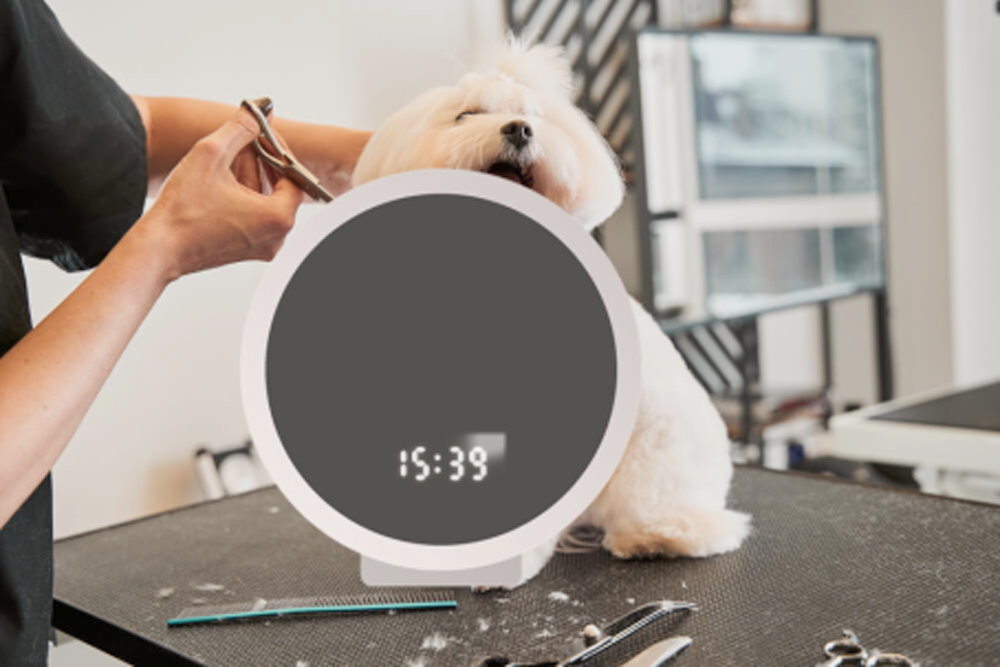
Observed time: 15:39
